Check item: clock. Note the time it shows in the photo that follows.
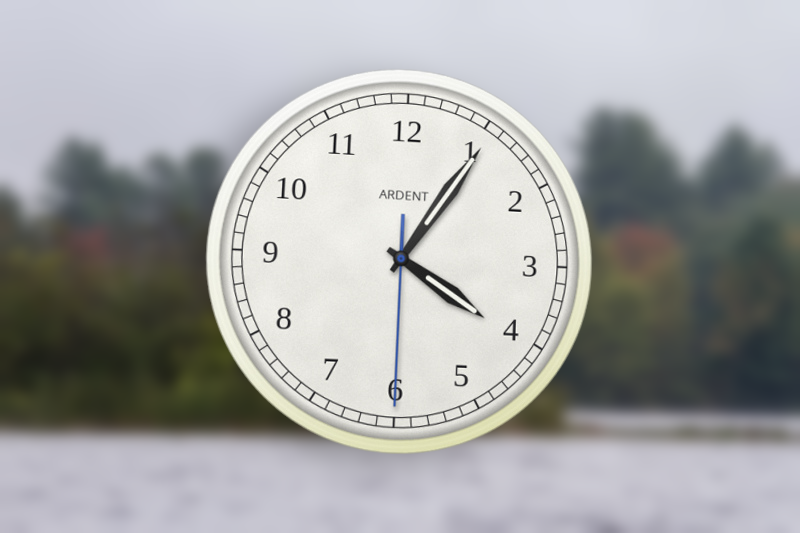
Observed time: 4:05:30
